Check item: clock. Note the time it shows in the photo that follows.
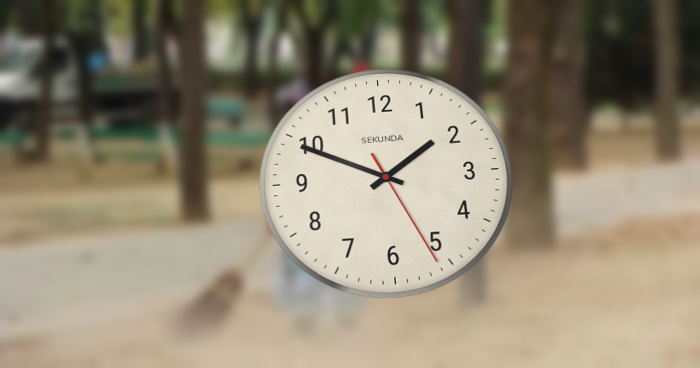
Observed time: 1:49:26
